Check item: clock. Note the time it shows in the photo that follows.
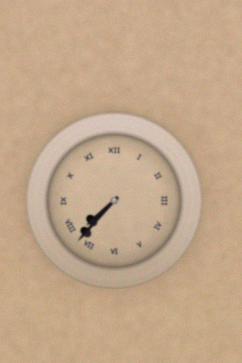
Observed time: 7:37
